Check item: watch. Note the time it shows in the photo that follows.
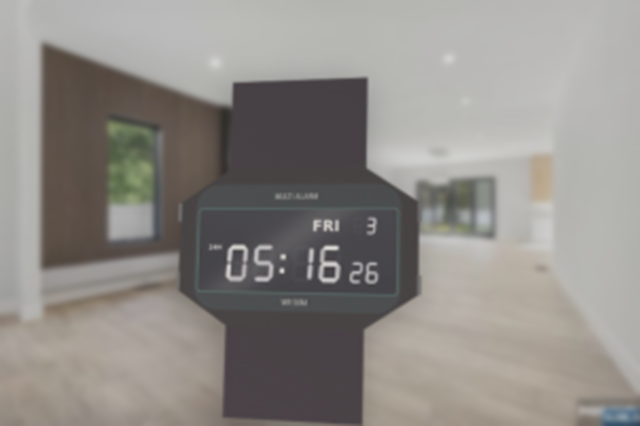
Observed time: 5:16:26
